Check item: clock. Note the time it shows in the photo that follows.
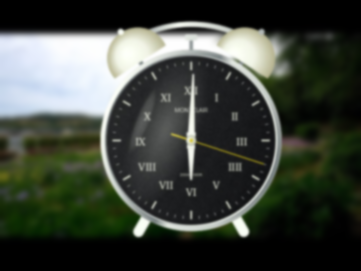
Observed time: 6:00:18
